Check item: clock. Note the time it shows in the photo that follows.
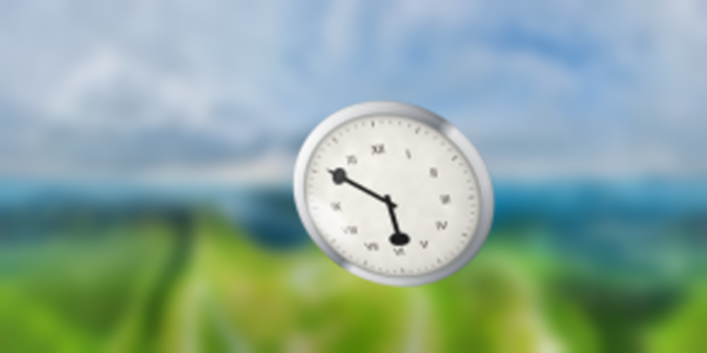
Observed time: 5:51
